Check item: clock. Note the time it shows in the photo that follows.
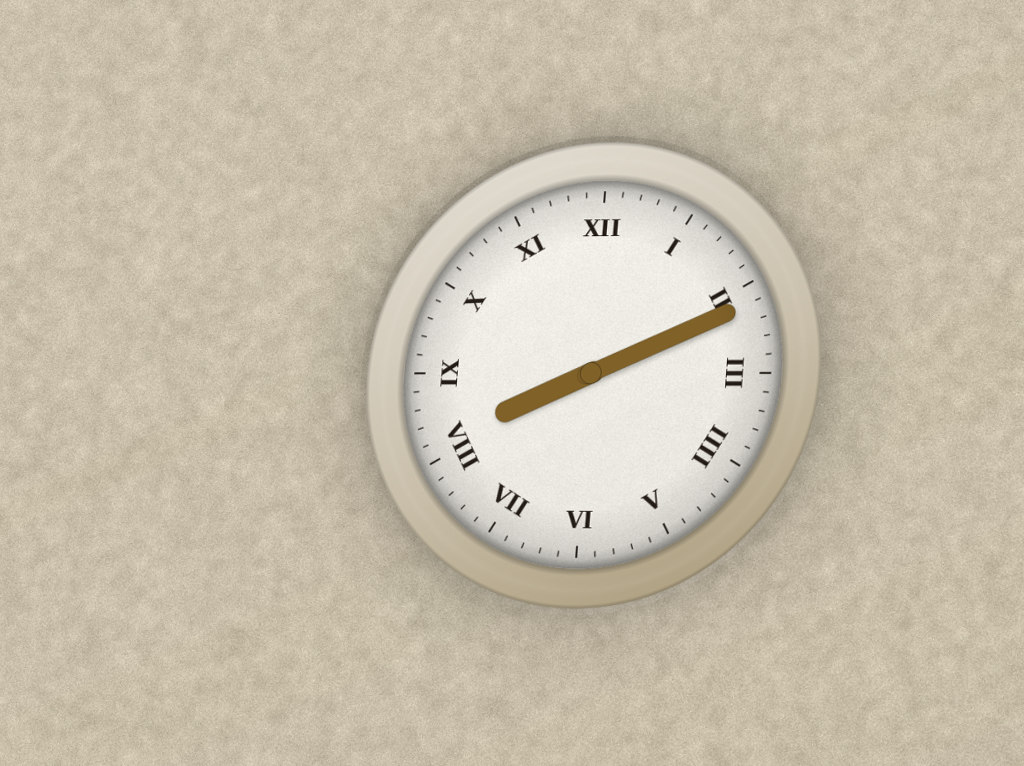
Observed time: 8:11
